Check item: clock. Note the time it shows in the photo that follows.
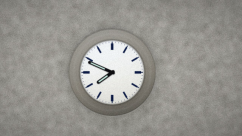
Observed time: 7:49
